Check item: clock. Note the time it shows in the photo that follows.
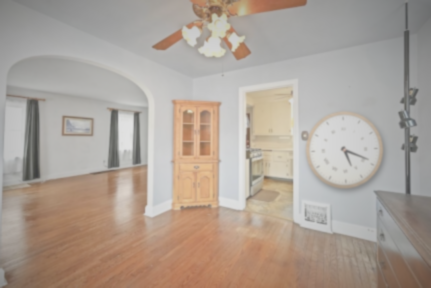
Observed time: 5:19
